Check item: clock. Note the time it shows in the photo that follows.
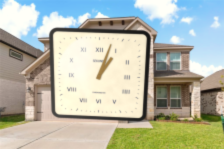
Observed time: 1:03
